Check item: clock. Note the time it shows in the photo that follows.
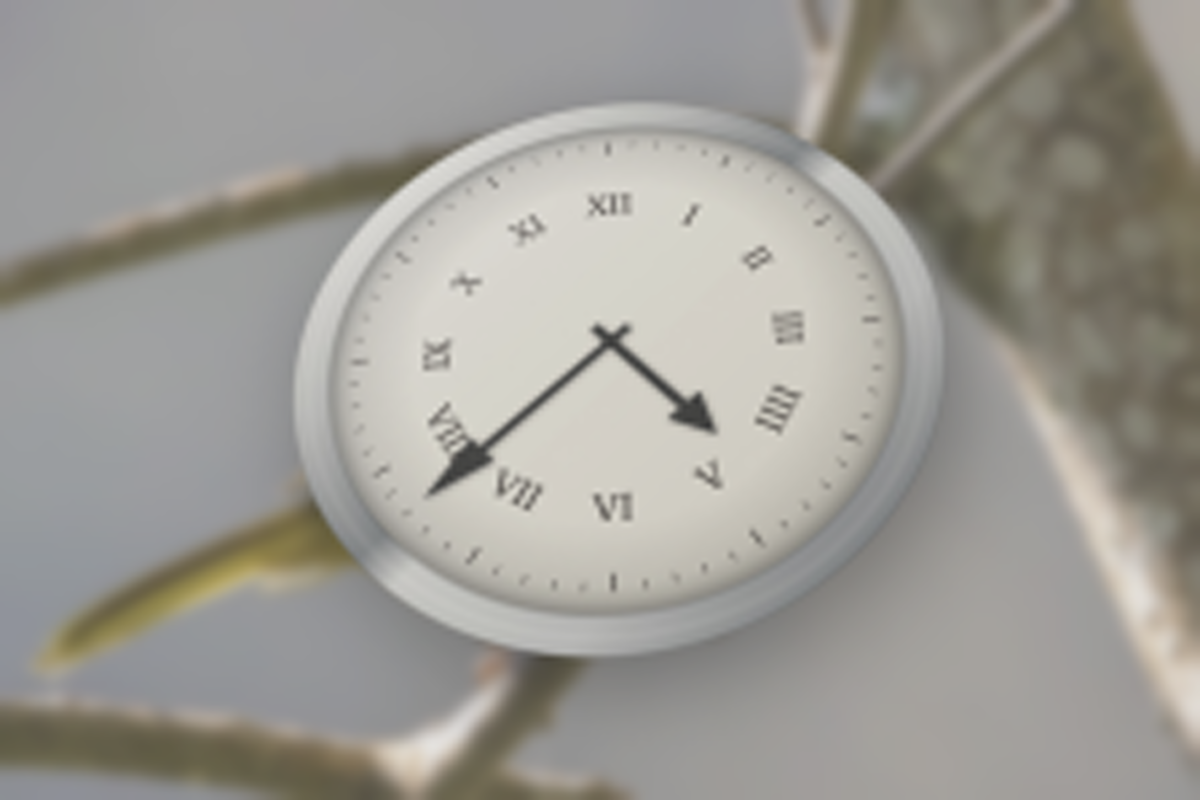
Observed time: 4:38
